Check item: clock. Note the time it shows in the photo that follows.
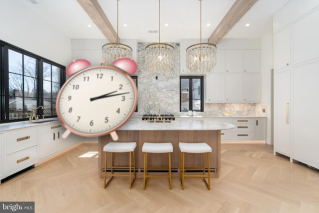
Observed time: 2:13
